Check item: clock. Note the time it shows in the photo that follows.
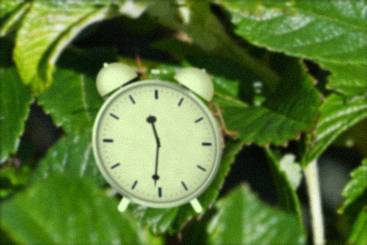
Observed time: 11:31
